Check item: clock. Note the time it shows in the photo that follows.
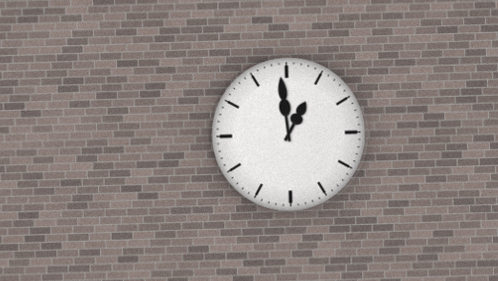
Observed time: 12:59
